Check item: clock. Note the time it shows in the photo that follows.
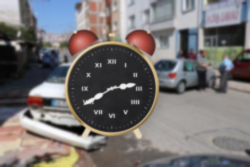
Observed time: 2:40
